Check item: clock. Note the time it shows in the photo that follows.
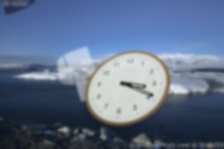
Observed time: 3:19
